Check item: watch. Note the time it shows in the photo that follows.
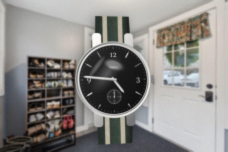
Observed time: 4:46
